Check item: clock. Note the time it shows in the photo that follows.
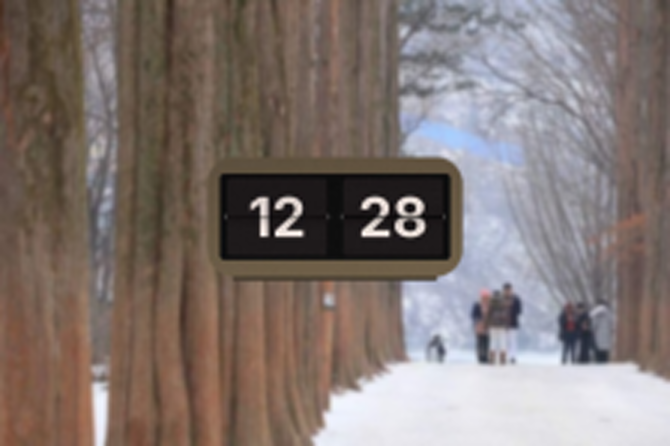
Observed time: 12:28
